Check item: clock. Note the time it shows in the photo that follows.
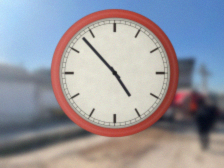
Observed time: 4:53
